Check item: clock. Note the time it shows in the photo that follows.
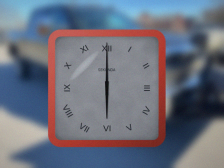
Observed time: 6:00
